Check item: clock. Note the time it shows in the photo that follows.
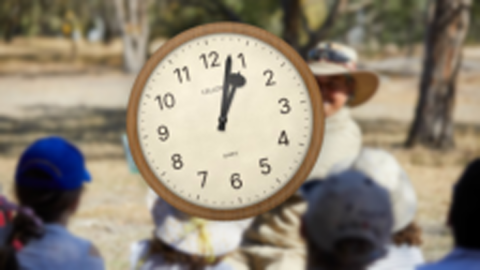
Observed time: 1:03
